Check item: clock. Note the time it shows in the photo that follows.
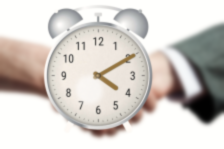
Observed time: 4:10
